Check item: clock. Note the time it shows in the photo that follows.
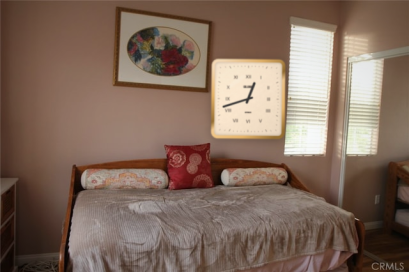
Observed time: 12:42
